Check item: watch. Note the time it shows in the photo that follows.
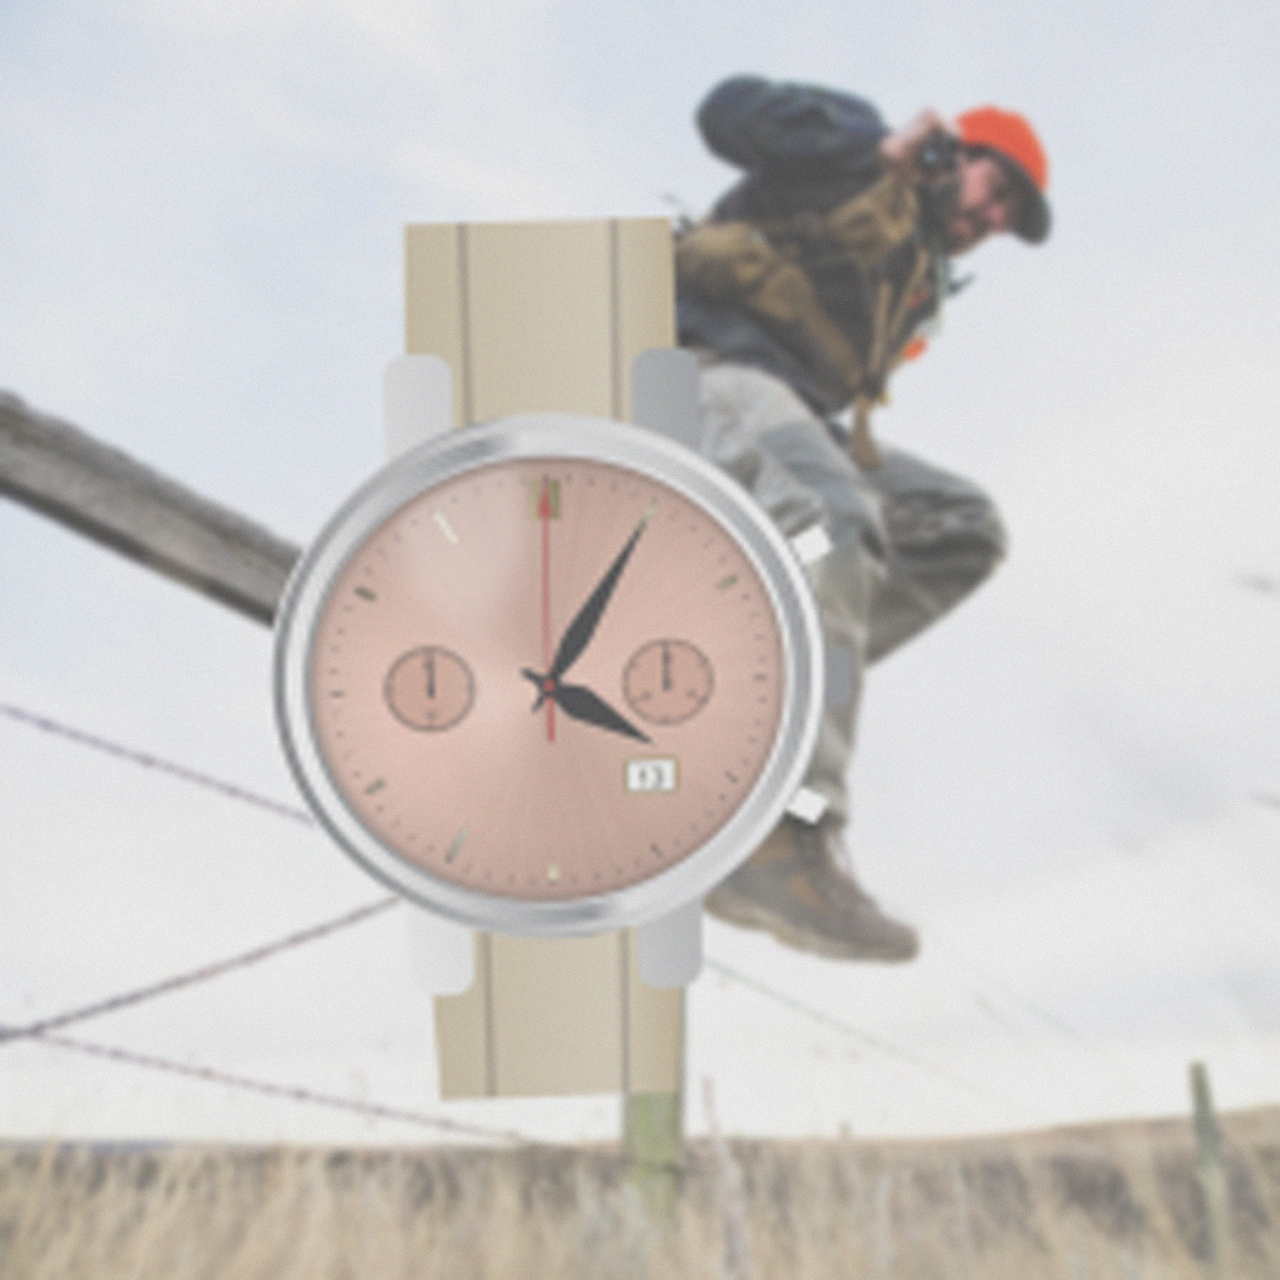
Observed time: 4:05
